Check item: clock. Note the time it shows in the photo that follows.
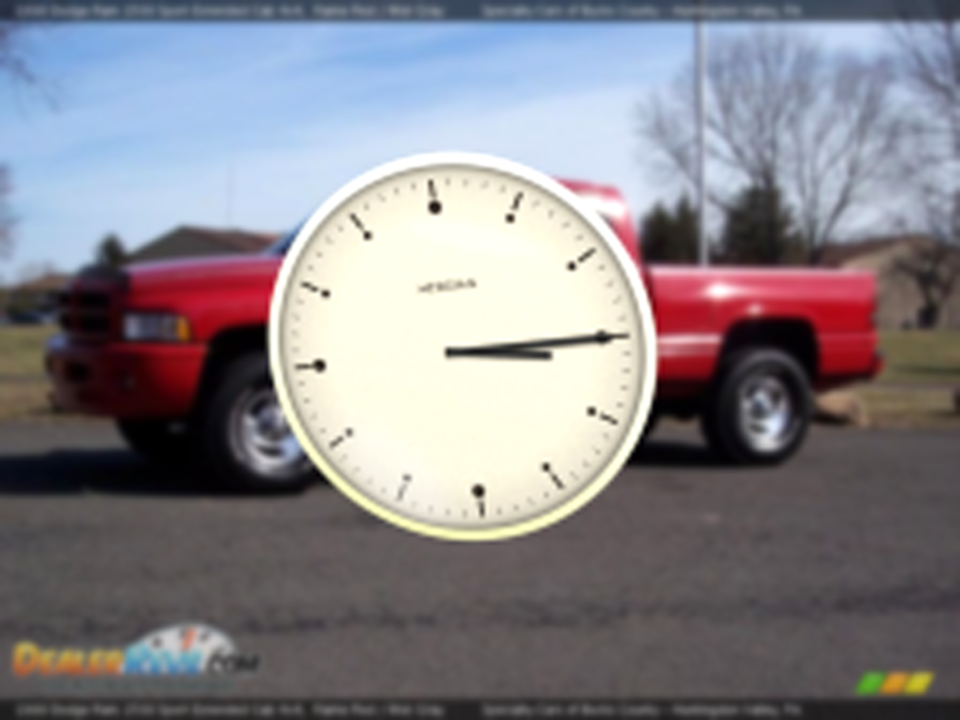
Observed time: 3:15
